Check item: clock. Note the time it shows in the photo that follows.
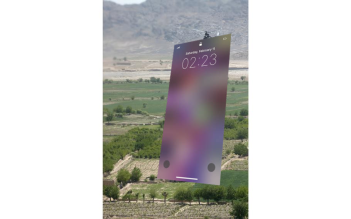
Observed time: 2:23
